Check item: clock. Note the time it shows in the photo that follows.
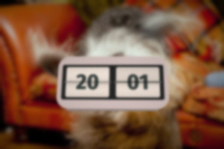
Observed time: 20:01
